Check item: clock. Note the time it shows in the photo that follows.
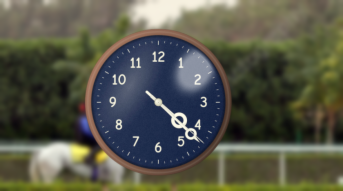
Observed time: 4:22:22
